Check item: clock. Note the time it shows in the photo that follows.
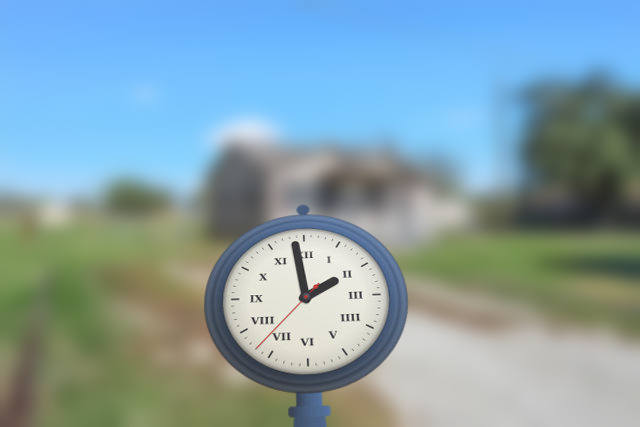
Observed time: 1:58:37
